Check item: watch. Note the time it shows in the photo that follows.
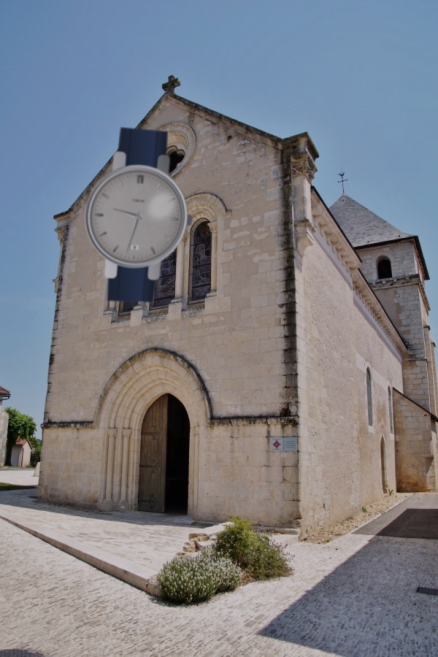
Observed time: 9:32
